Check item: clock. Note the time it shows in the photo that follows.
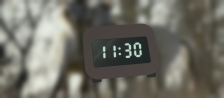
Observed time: 11:30
